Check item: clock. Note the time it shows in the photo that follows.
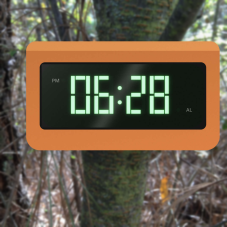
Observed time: 6:28
